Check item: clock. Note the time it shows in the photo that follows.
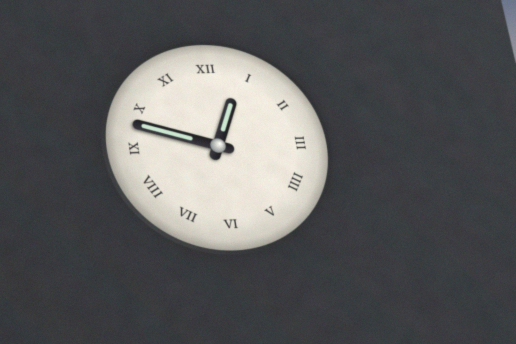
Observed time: 12:48
